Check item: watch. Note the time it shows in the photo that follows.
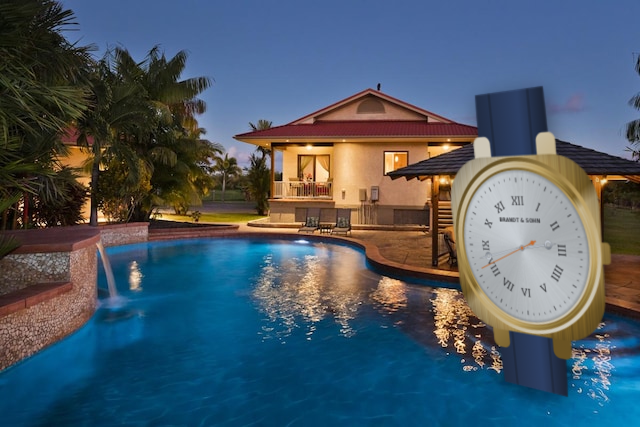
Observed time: 2:42:41
